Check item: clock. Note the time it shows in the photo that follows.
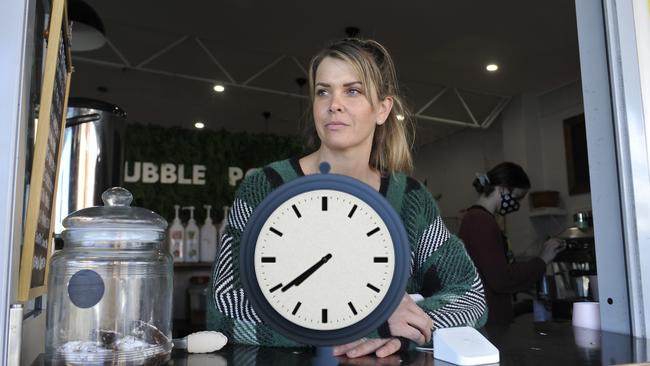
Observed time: 7:39
